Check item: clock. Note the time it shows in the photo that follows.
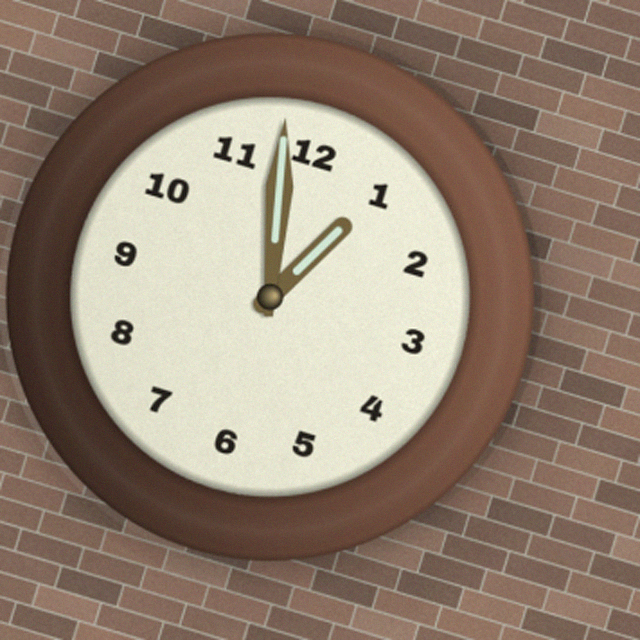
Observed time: 12:58
